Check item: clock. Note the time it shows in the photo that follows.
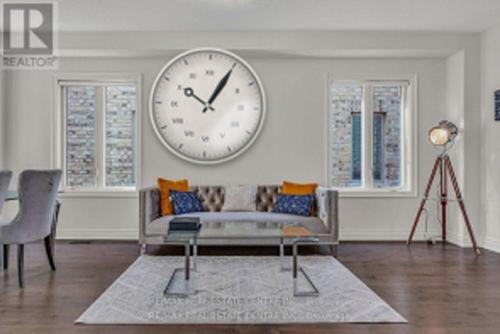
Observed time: 10:05
